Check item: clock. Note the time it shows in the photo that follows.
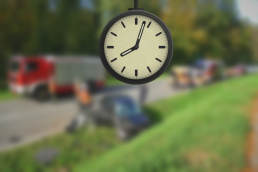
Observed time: 8:03
